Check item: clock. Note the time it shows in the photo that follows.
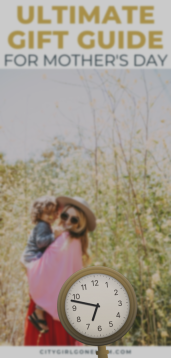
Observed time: 6:48
